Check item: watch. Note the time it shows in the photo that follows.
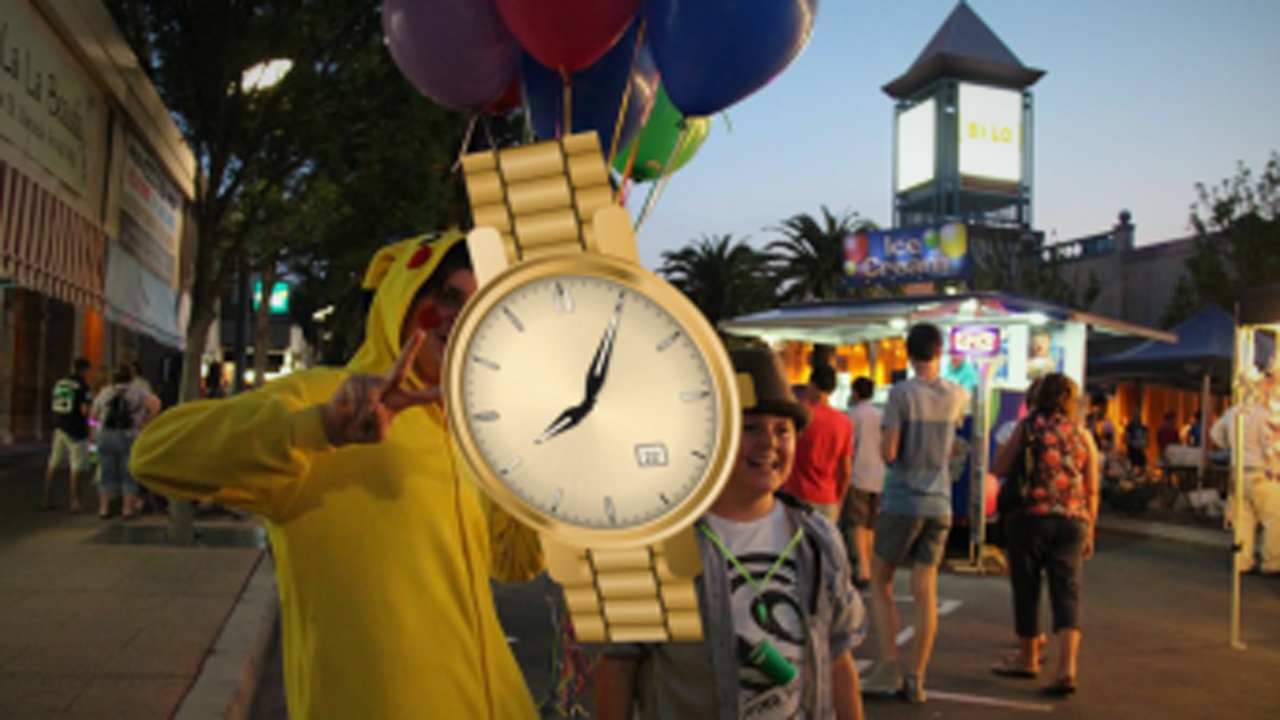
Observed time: 8:05
